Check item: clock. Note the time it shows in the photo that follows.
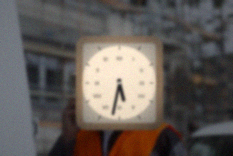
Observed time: 5:32
